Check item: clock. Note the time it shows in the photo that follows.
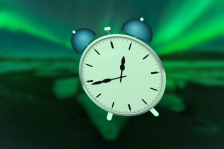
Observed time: 12:44
